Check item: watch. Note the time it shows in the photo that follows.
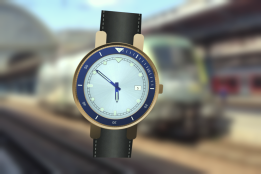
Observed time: 5:51
